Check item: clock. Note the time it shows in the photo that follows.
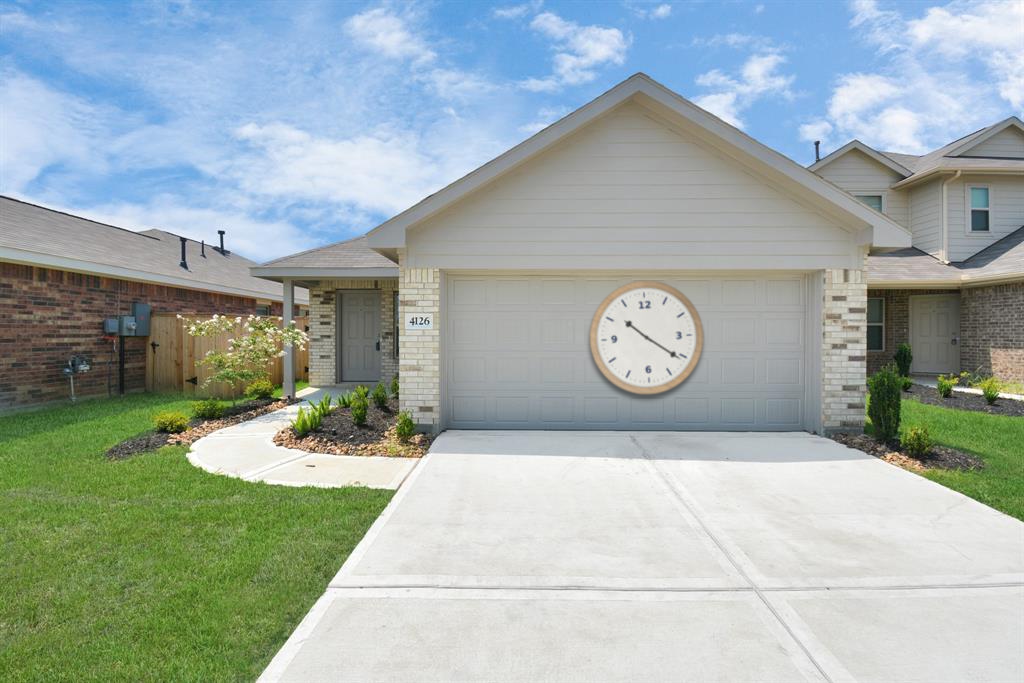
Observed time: 10:21
